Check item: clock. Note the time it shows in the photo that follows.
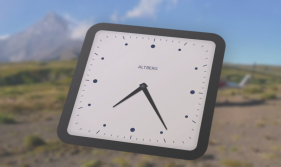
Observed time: 7:24
